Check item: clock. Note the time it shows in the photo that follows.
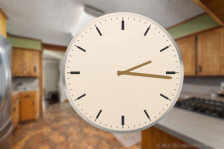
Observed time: 2:16
